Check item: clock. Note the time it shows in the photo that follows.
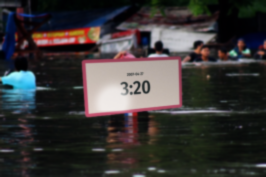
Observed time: 3:20
